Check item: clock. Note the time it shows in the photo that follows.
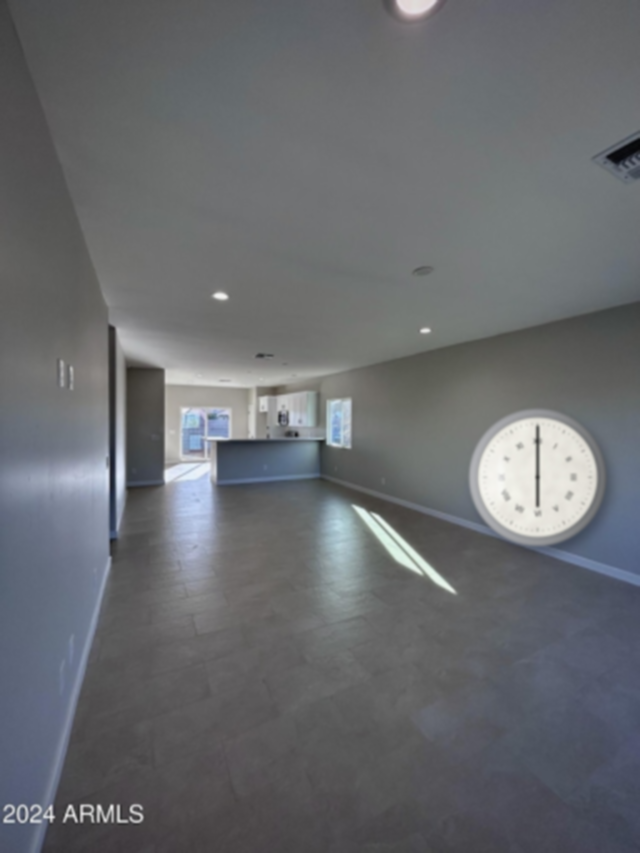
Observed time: 6:00
